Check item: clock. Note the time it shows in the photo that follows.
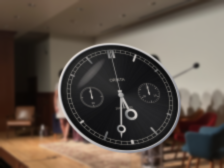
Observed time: 5:32
